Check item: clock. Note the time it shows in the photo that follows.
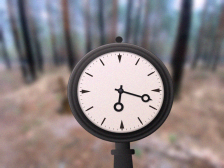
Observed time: 6:18
